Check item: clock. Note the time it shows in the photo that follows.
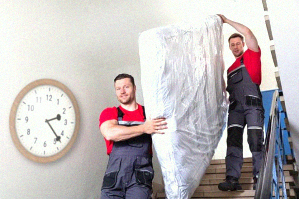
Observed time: 2:23
